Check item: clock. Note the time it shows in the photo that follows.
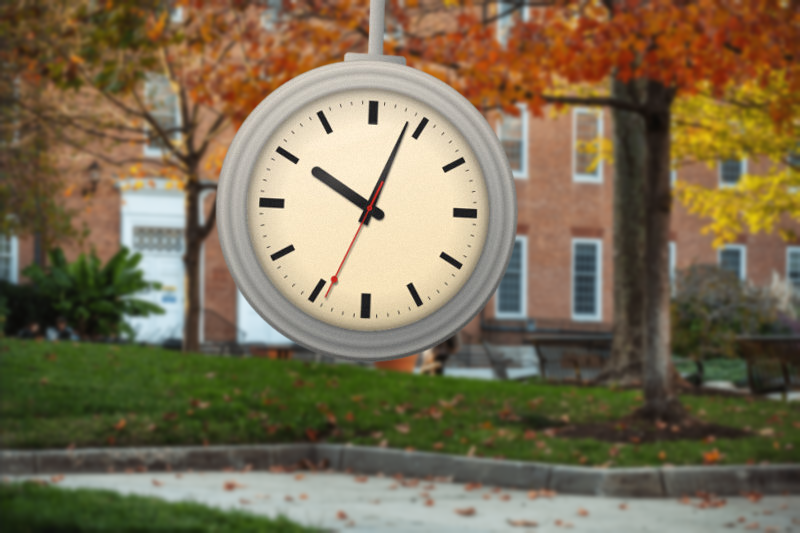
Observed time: 10:03:34
